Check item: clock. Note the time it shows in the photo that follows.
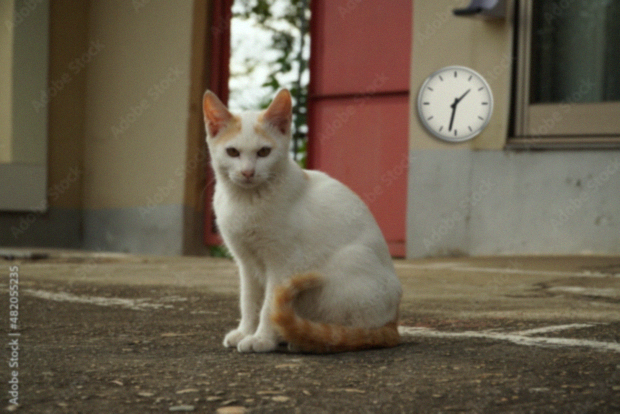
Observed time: 1:32
